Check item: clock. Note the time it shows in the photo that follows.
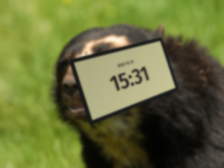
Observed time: 15:31
